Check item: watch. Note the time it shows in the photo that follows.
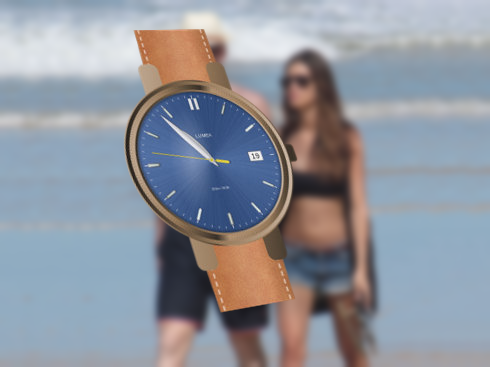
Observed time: 10:53:47
